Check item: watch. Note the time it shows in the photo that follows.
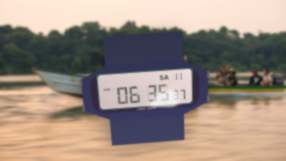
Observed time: 6:35:37
